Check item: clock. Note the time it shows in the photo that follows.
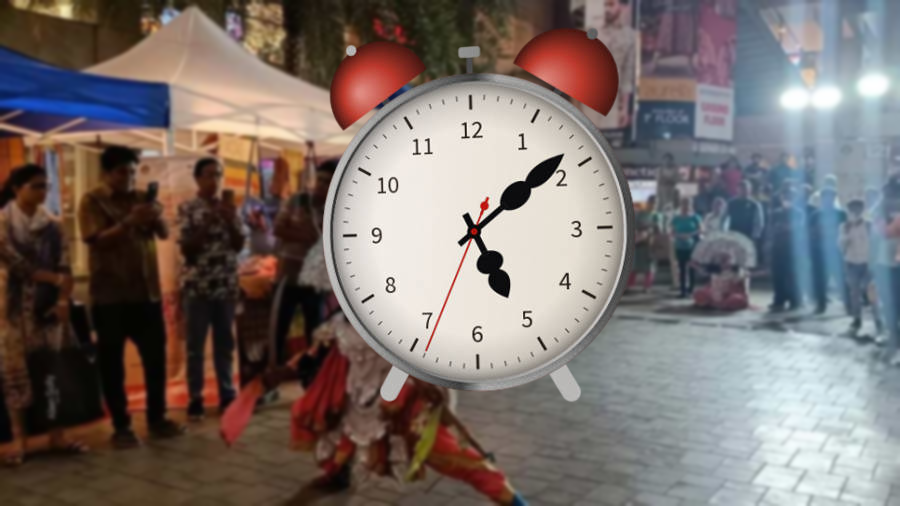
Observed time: 5:08:34
